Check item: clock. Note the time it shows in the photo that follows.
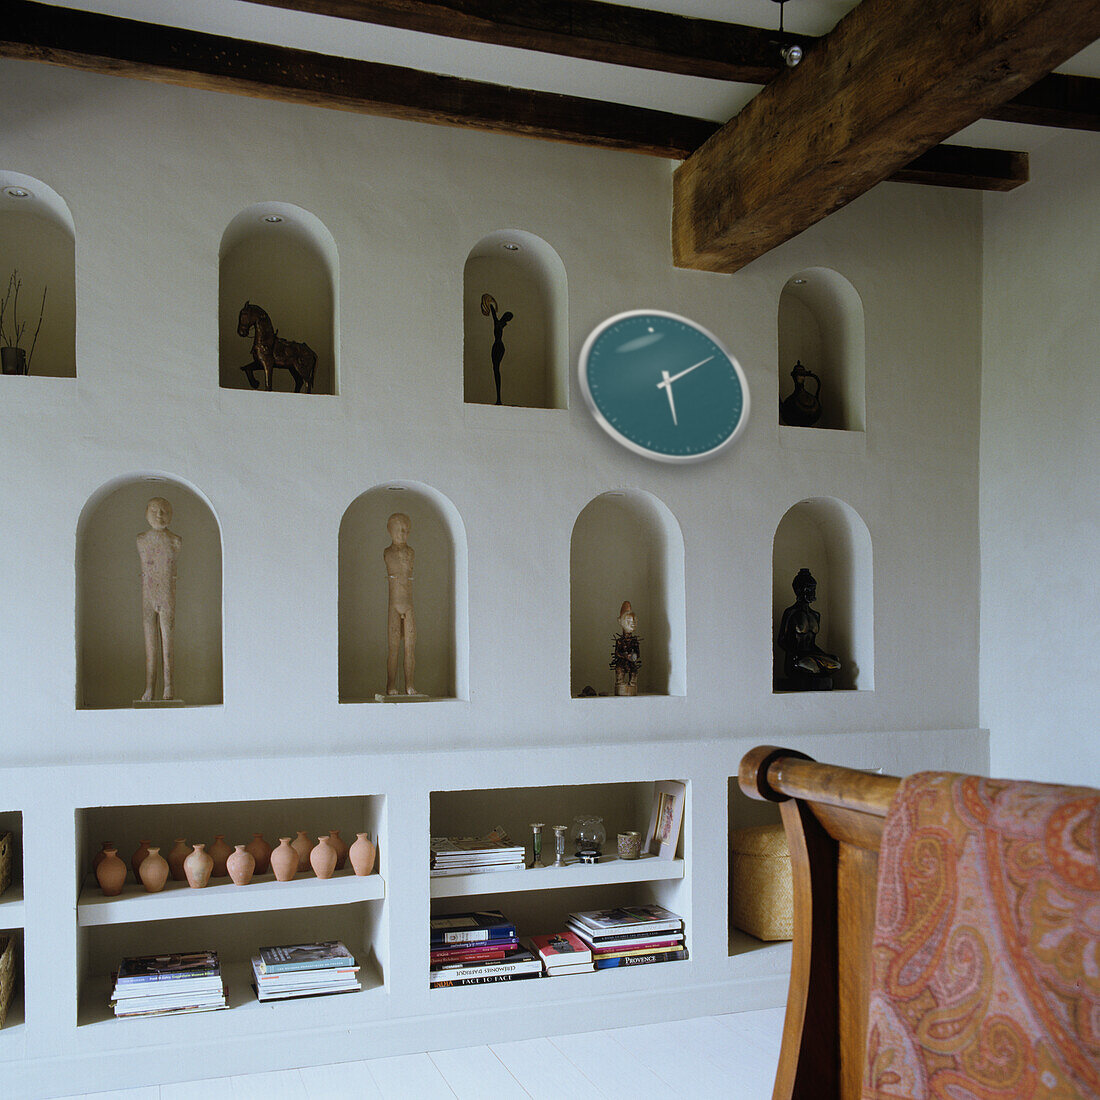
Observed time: 6:11
